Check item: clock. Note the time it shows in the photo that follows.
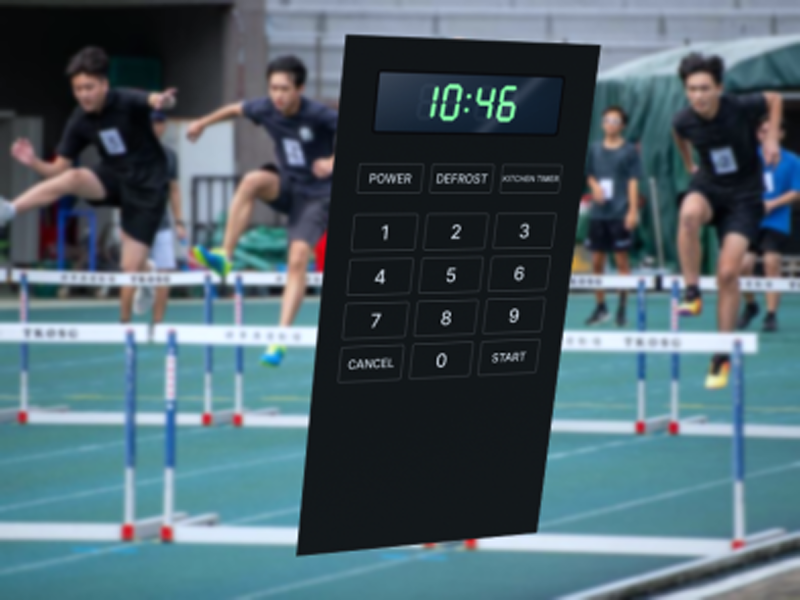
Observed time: 10:46
